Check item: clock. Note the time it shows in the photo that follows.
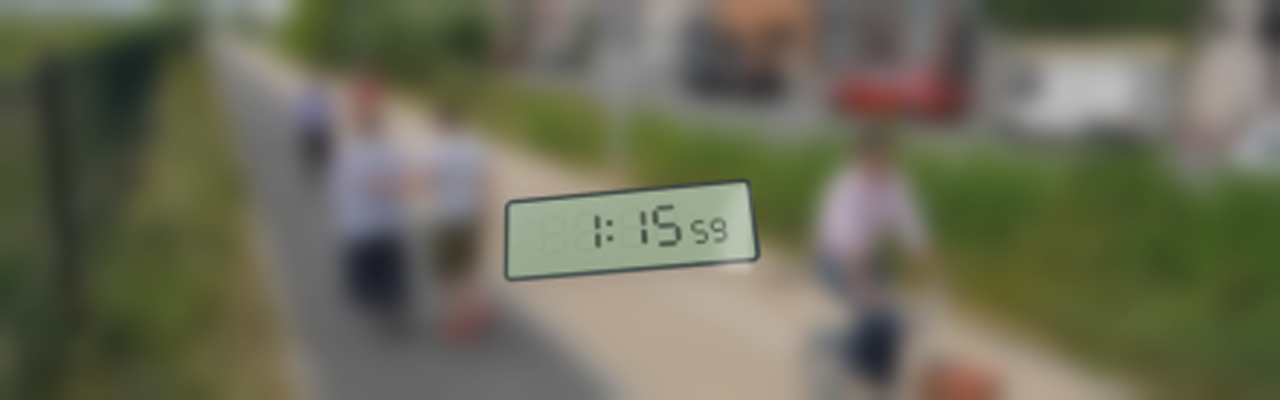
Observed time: 1:15:59
